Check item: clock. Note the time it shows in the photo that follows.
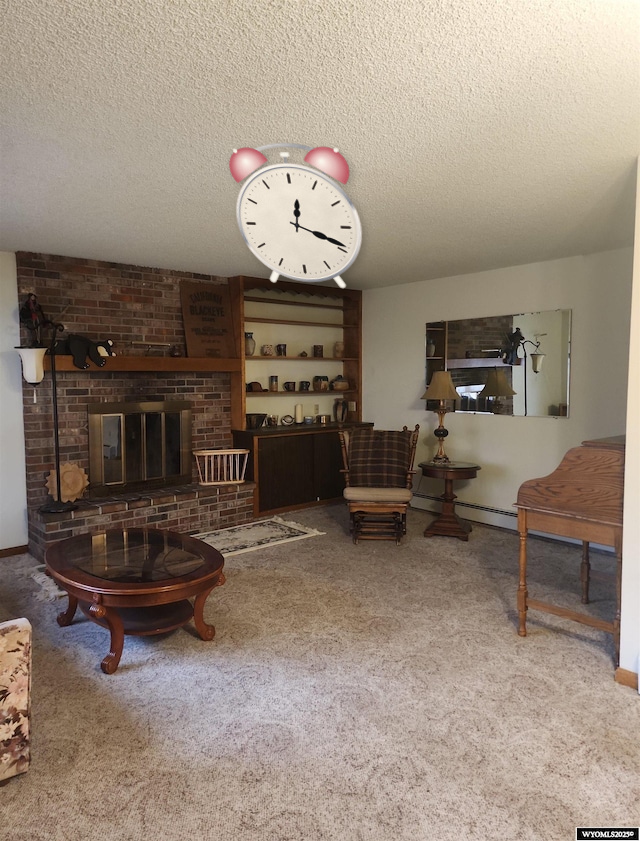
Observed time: 12:19
